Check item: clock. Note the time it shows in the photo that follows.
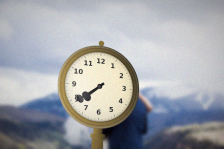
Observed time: 7:39
